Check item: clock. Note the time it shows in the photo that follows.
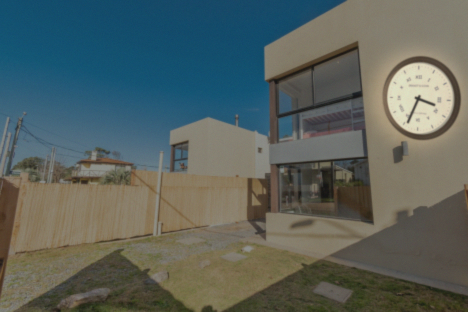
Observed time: 3:34
